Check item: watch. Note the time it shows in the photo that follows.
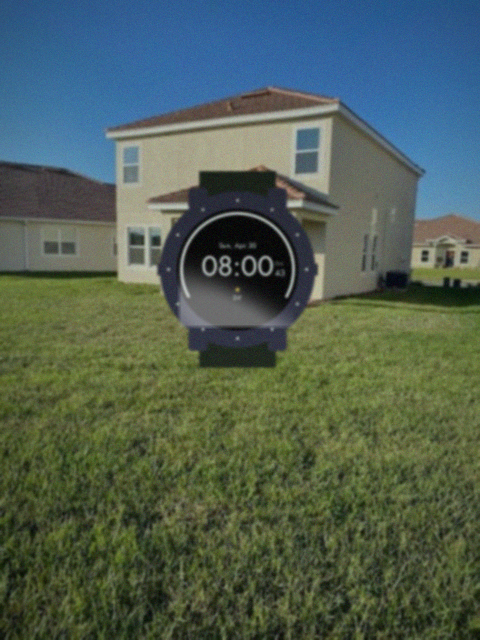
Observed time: 8:00
